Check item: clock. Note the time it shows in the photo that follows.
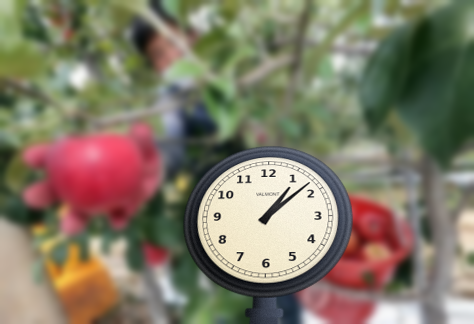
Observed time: 1:08
